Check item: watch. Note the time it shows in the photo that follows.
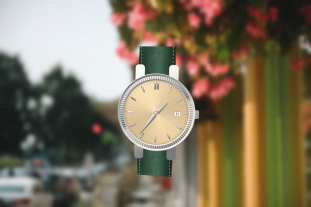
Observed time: 1:36
